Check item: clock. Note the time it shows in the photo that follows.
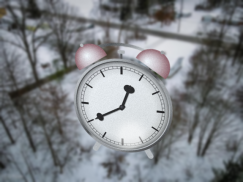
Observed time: 12:40
